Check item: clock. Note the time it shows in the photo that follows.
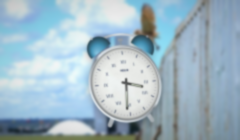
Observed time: 3:31
